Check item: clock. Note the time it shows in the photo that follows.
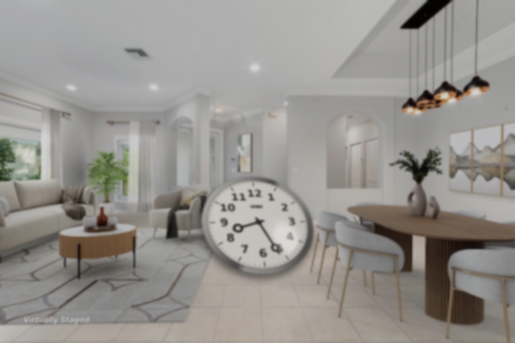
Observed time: 8:26
